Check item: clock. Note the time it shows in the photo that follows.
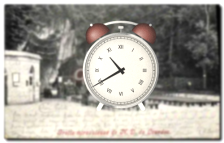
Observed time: 10:40
